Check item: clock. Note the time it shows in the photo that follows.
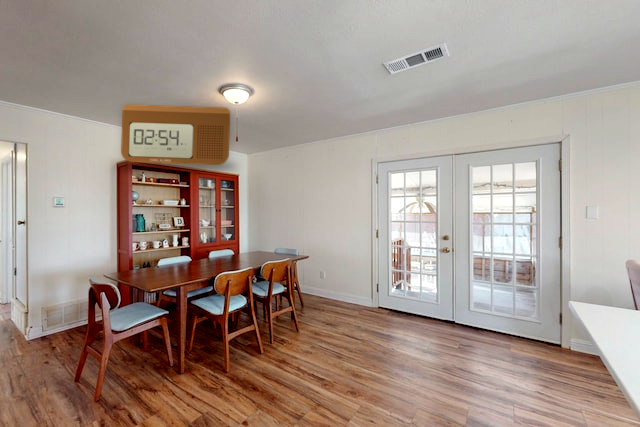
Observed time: 2:54
